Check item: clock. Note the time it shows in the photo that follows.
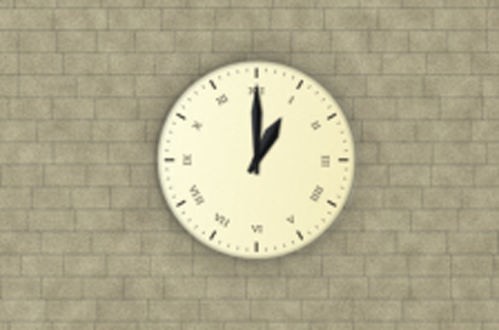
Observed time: 1:00
